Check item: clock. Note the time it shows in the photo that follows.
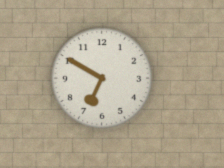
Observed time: 6:50
